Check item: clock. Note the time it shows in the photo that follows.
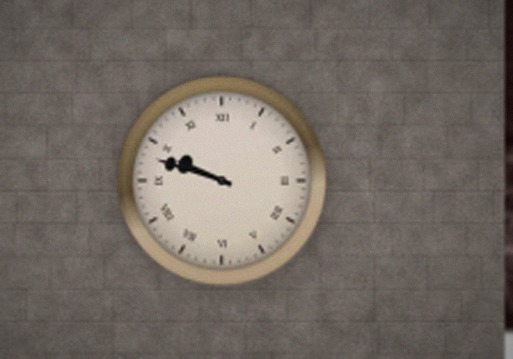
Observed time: 9:48
